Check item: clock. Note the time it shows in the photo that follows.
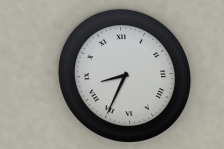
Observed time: 8:35
